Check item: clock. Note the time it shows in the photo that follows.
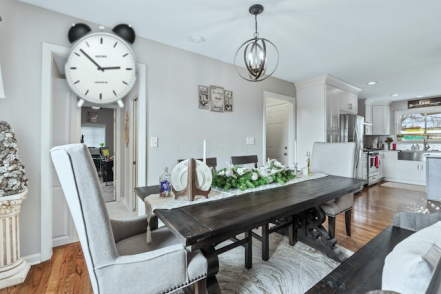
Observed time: 2:52
